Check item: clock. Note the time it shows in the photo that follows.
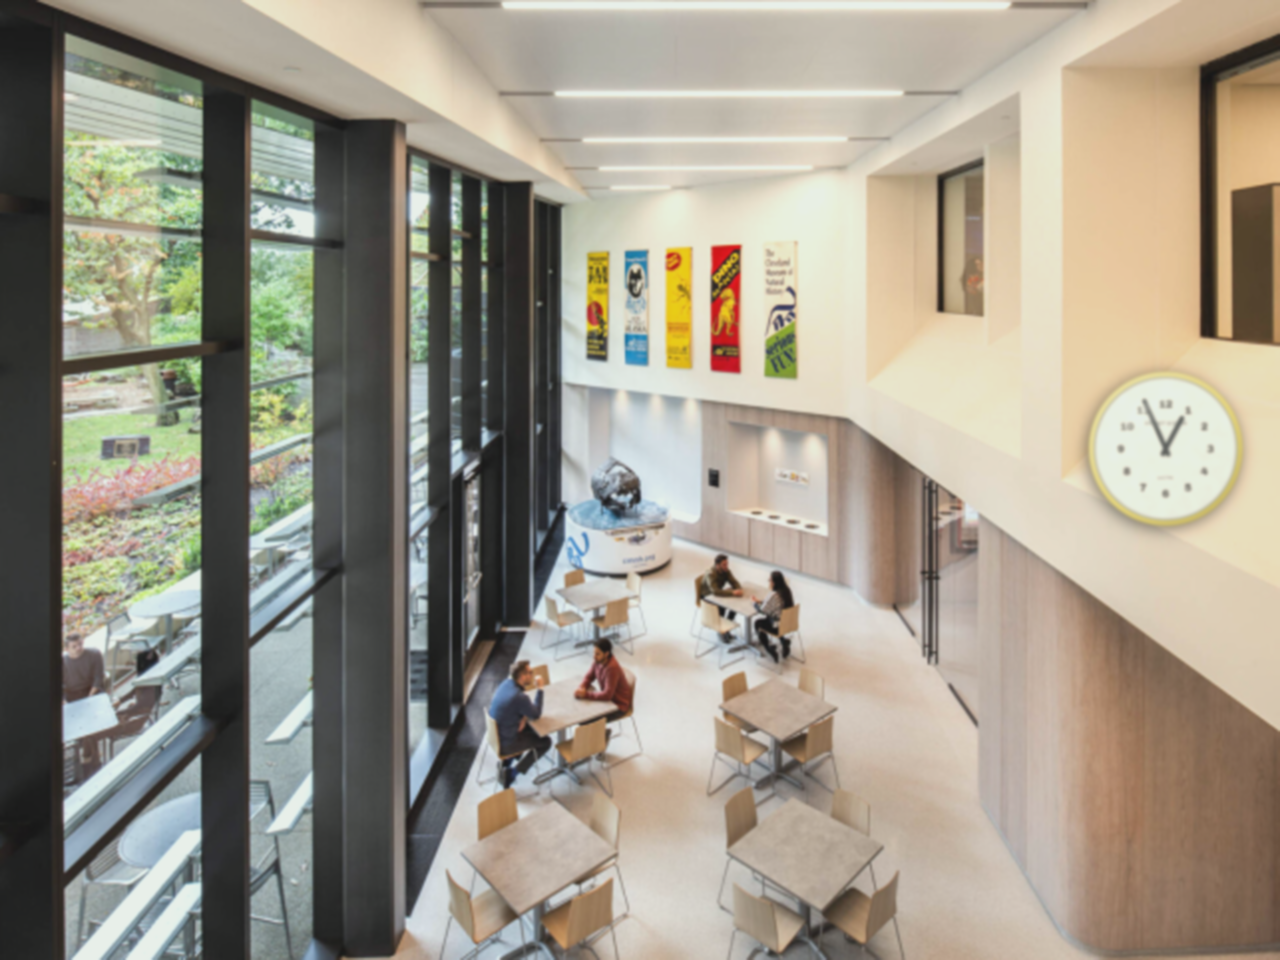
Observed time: 12:56
